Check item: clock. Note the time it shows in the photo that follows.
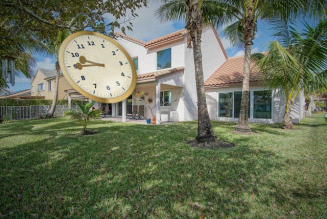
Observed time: 9:45
